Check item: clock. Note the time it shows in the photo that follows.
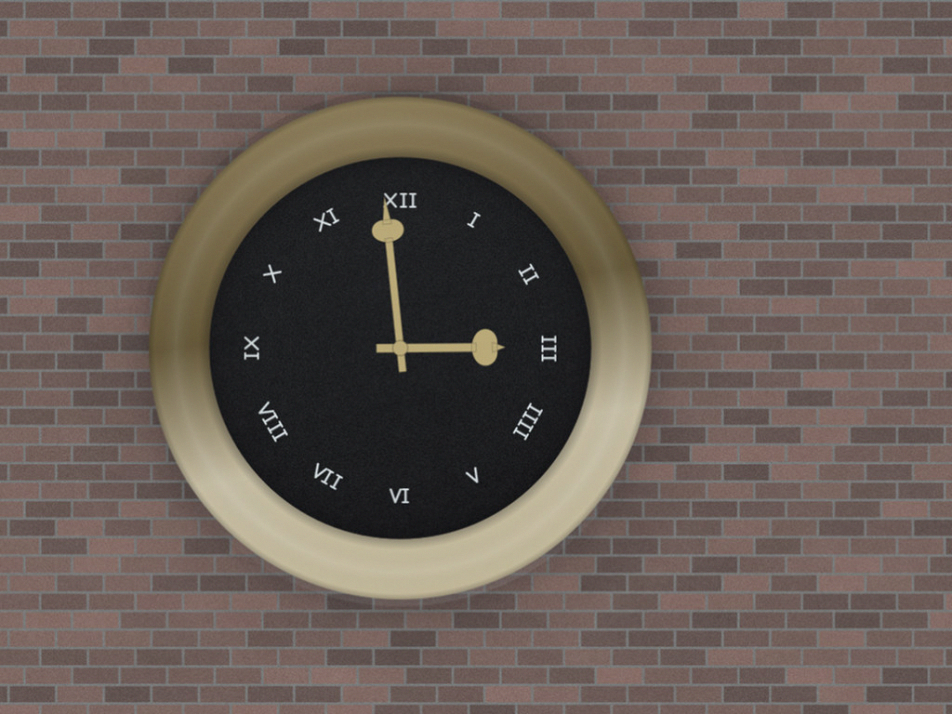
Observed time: 2:59
